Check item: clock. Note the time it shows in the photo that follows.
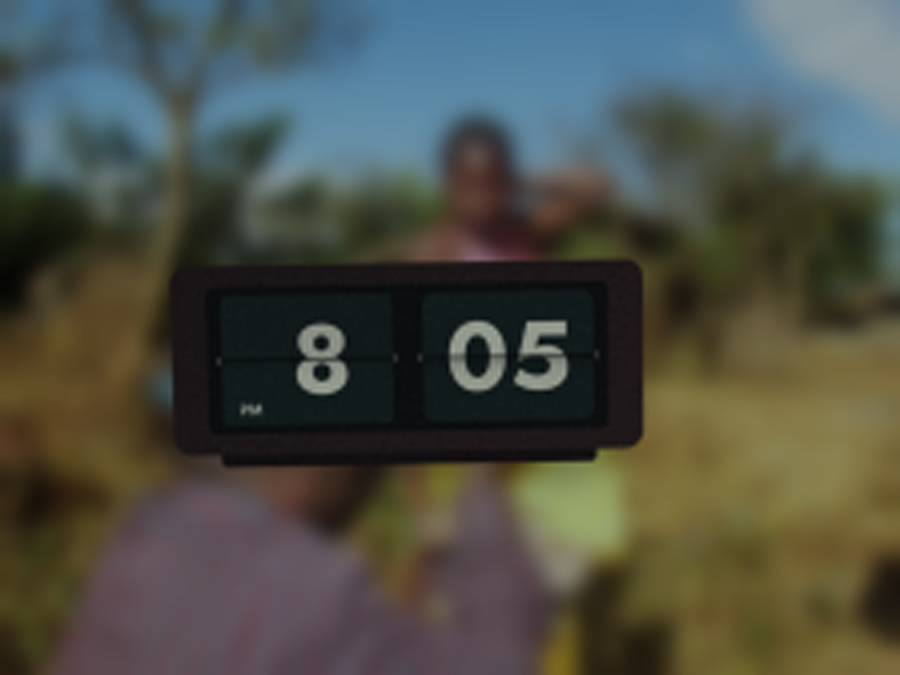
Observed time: 8:05
